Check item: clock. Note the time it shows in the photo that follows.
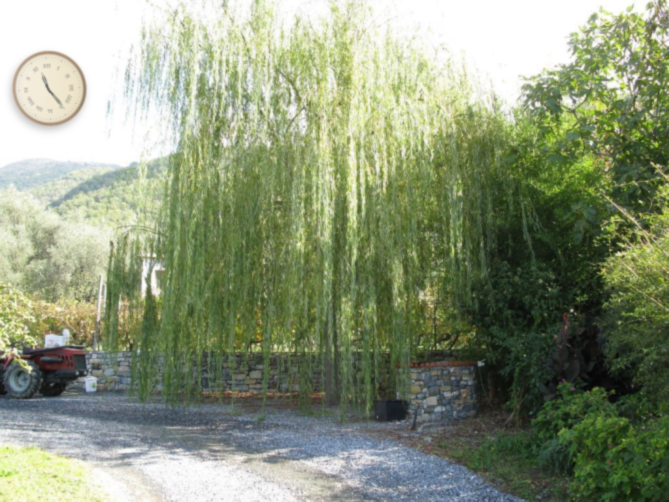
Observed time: 11:24
